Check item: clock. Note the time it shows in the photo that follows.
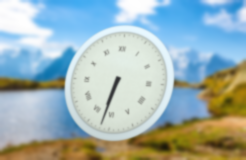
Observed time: 6:32
